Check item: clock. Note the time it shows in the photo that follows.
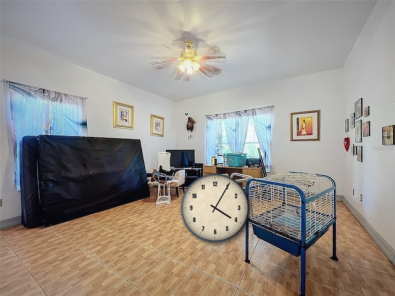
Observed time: 4:05
